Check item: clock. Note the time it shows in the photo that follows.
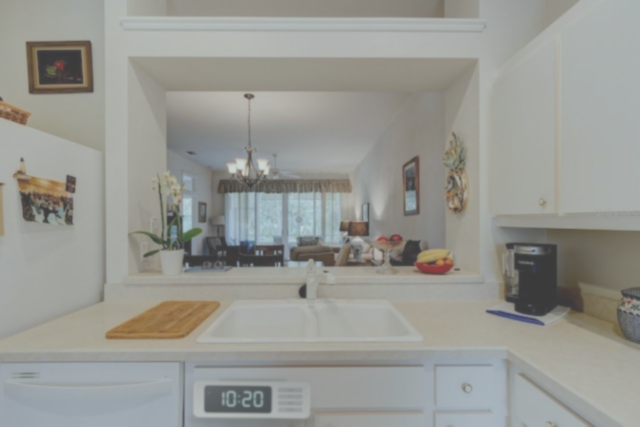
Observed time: 10:20
